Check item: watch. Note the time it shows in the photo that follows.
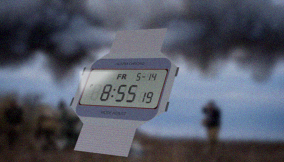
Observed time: 8:55:19
